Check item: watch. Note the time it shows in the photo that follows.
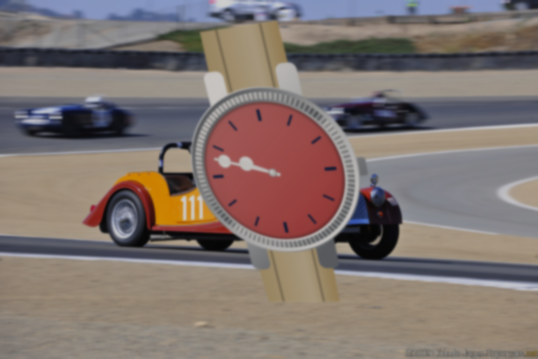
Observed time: 9:48
